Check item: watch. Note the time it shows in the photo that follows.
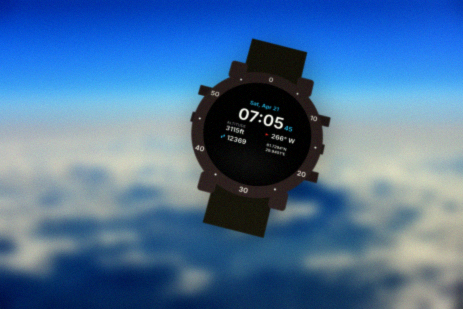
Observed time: 7:05
